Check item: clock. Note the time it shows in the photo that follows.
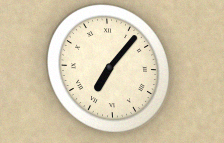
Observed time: 7:07
